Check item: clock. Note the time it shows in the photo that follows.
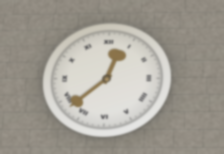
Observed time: 12:38
